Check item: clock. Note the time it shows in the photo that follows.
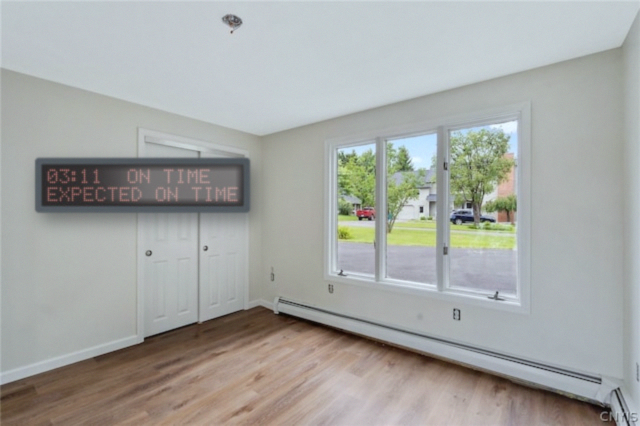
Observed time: 3:11
